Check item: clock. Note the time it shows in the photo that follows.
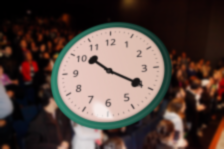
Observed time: 10:20
